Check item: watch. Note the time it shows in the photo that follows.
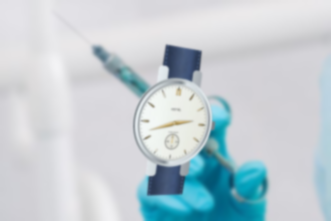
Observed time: 2:42
